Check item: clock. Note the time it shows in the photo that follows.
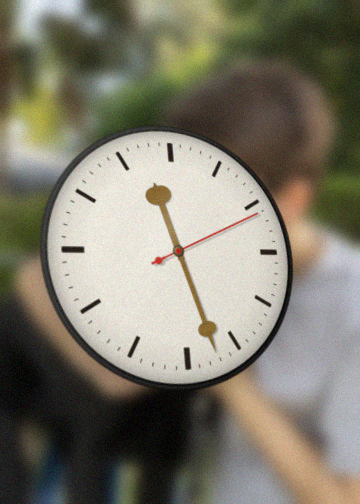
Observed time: 11:27:11
